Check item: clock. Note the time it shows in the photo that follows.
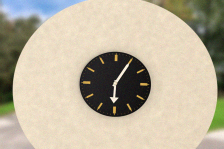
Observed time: 6:05
